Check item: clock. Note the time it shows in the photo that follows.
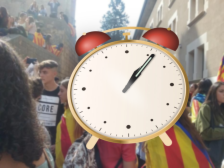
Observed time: 1:06
